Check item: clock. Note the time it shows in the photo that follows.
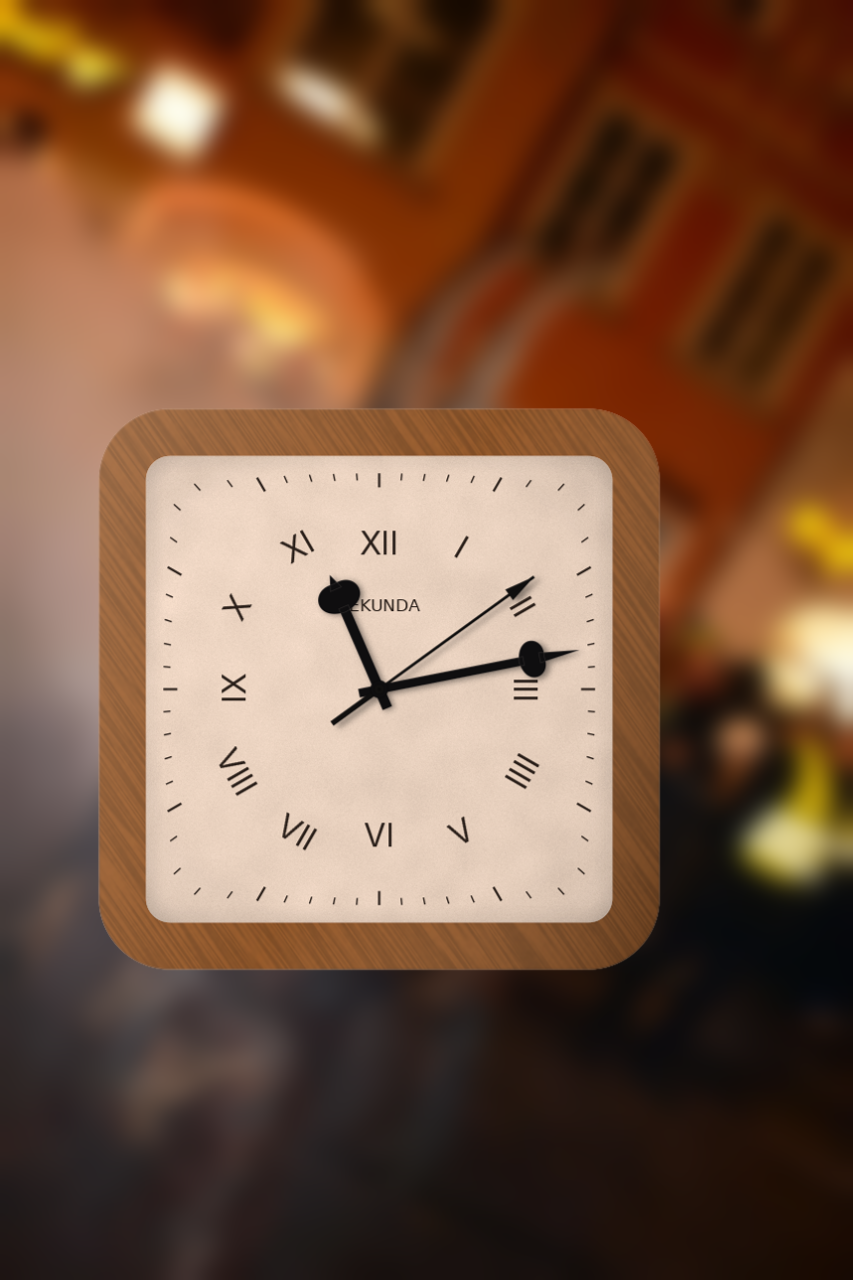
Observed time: 11:13:09
